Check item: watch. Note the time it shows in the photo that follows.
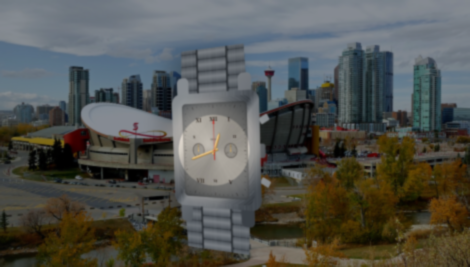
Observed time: 12:42
